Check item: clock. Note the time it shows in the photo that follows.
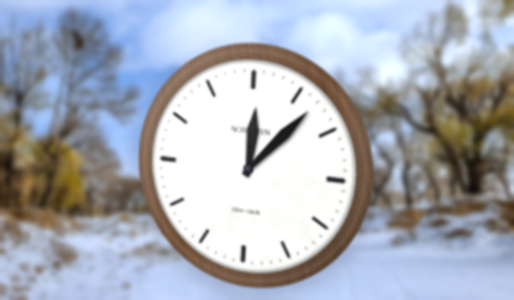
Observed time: 12:07
